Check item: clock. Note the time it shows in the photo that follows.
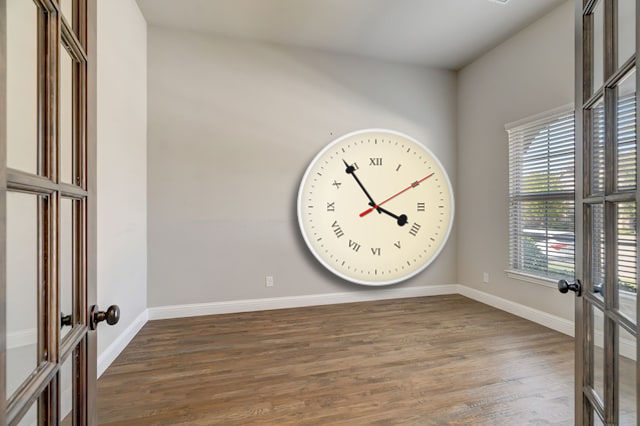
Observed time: 3:54:10
